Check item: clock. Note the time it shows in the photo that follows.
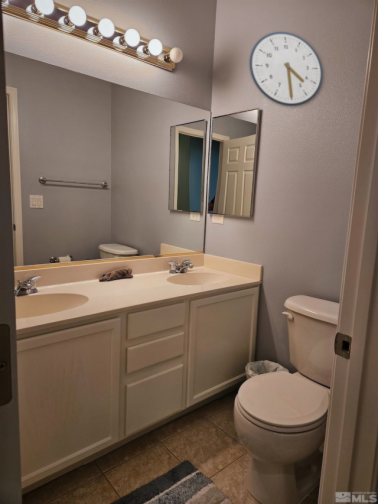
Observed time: 4:30
